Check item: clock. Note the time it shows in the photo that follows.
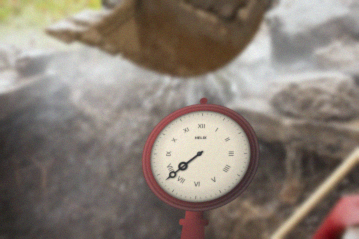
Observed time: 7:38
